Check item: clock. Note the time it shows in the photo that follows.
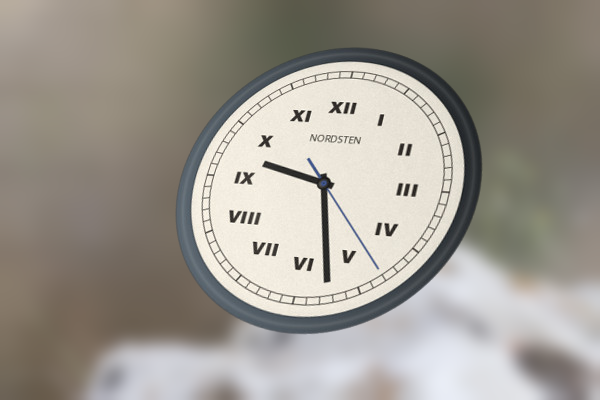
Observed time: 9:27:23
